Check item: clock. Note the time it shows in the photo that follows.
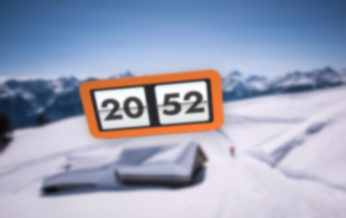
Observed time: 20:52
